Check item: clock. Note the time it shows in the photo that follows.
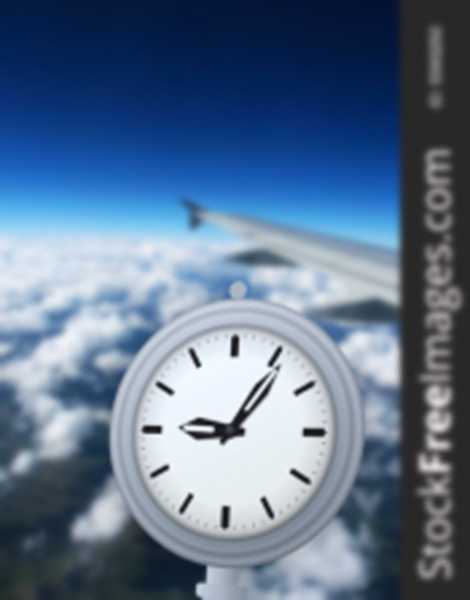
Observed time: 9:06
